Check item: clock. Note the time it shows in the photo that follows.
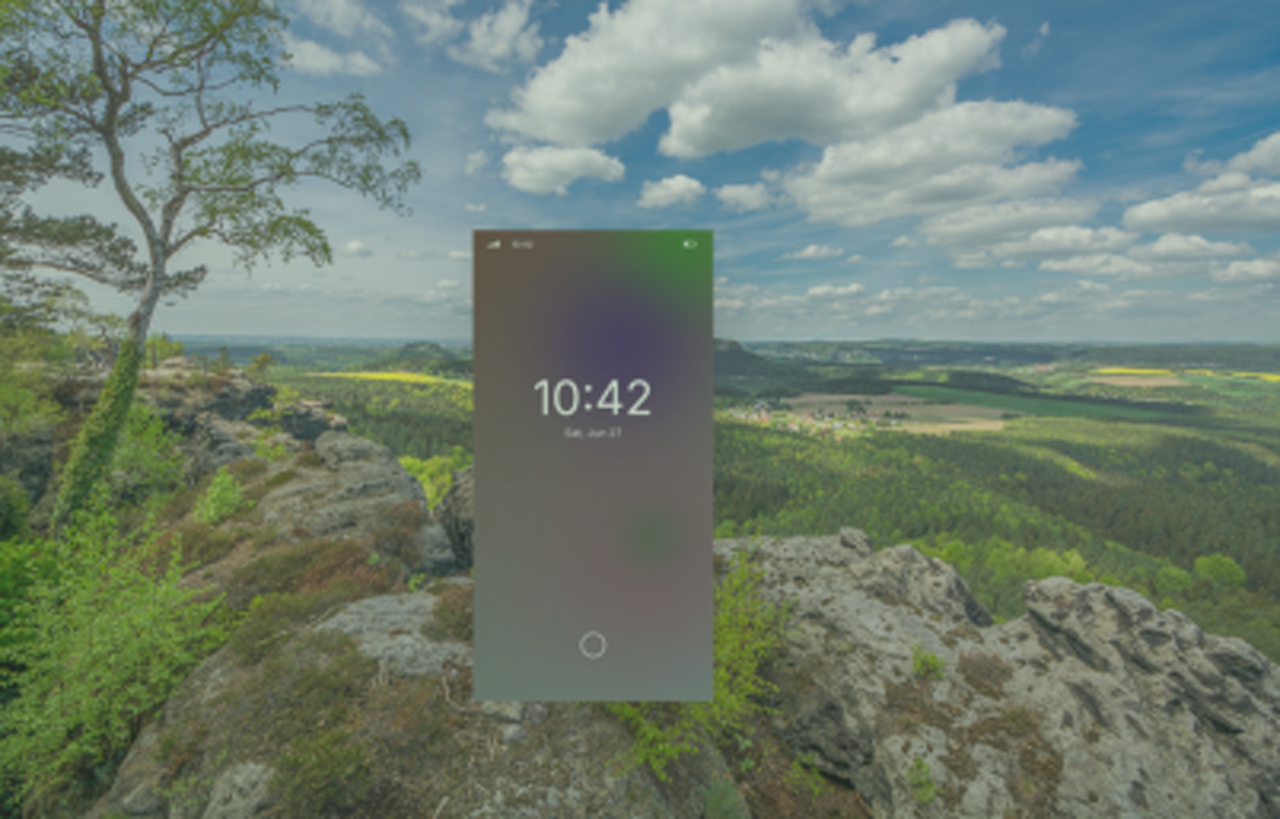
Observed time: 10:42
